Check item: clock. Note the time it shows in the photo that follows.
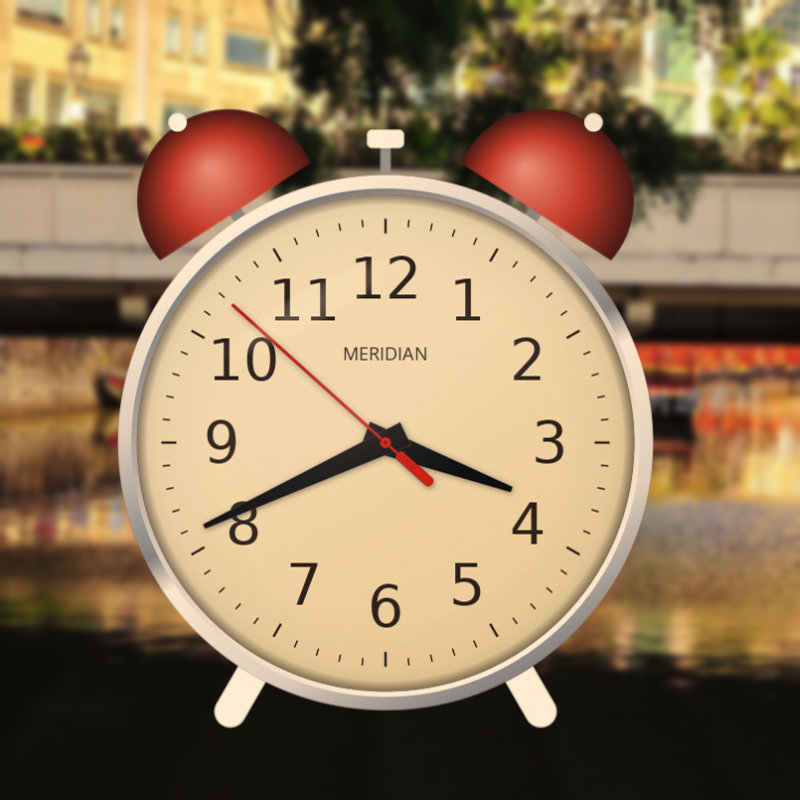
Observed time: 3:40:52
